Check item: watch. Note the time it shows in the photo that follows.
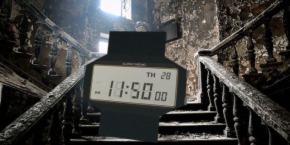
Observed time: 11:50:00
